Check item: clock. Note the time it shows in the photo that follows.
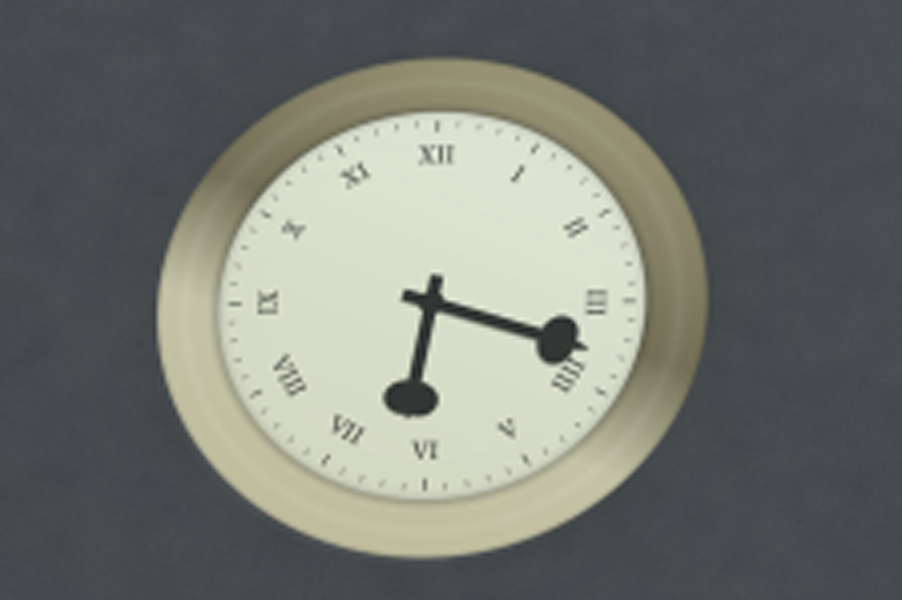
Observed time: 6:18
